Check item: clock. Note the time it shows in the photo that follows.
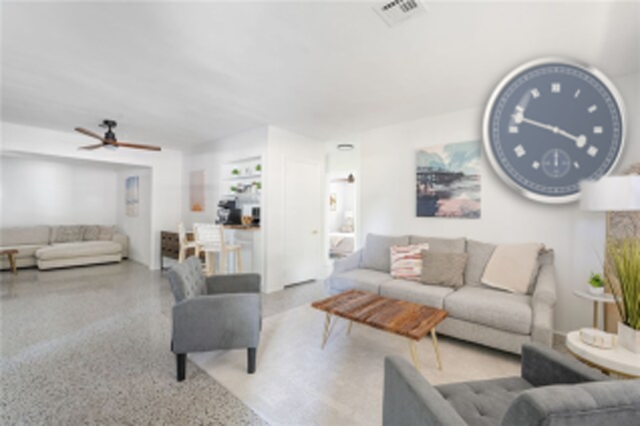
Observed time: 3:48
